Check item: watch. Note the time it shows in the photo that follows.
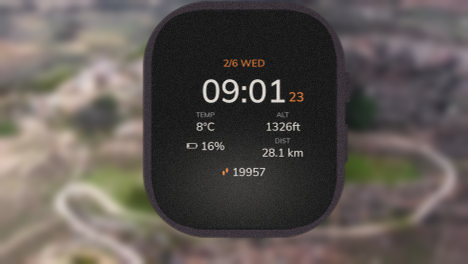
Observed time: 9:01:23
